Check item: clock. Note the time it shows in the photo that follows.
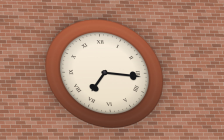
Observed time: 7:16
